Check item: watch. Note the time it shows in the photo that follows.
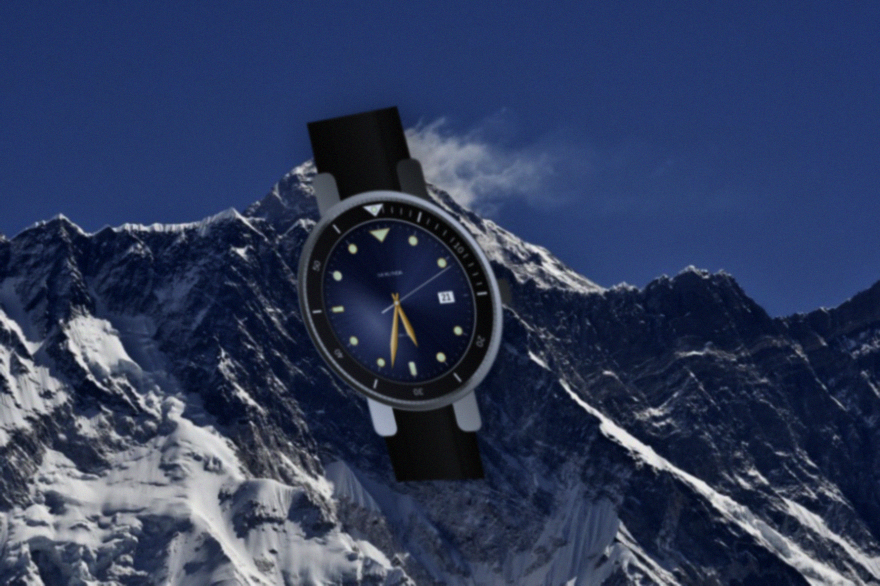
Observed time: 5:33:11
